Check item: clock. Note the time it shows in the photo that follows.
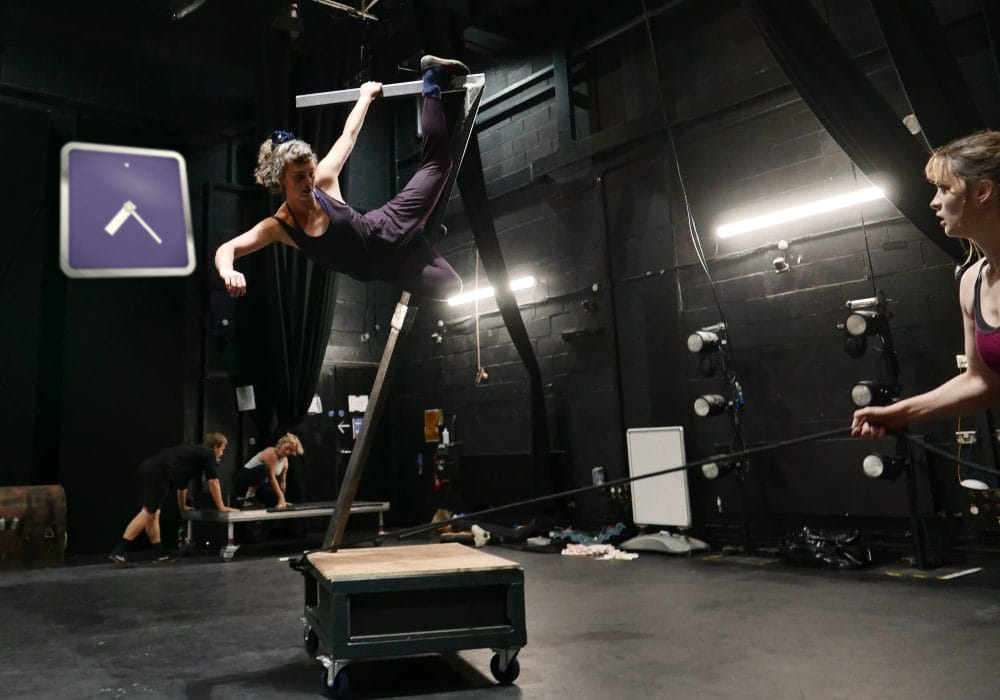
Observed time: 7:23
